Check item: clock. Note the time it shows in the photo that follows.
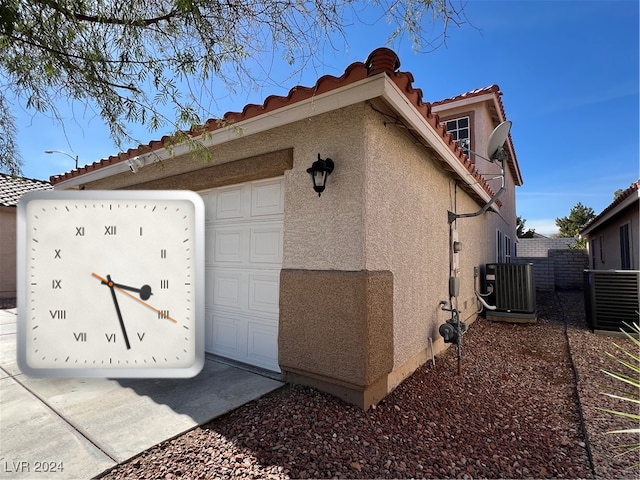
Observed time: 3:27:20
